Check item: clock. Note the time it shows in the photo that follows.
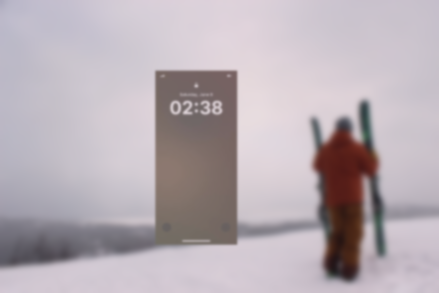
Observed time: 2:38
